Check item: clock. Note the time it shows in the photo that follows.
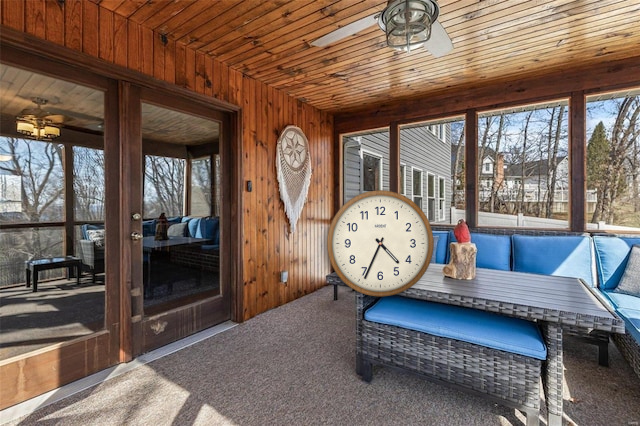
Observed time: 4:34
